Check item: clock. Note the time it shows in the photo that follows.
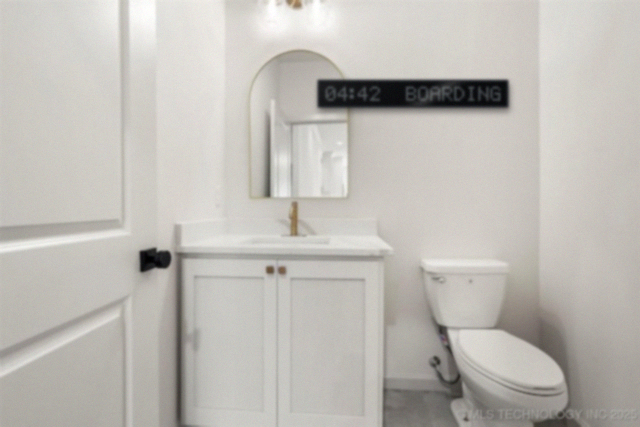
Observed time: 4:42
